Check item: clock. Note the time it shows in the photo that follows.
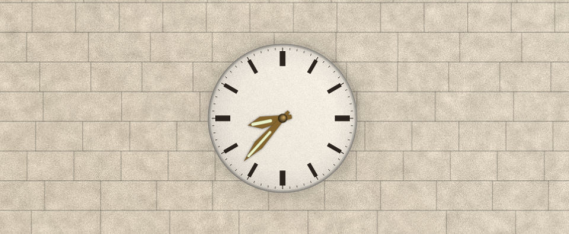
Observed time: 8:37
